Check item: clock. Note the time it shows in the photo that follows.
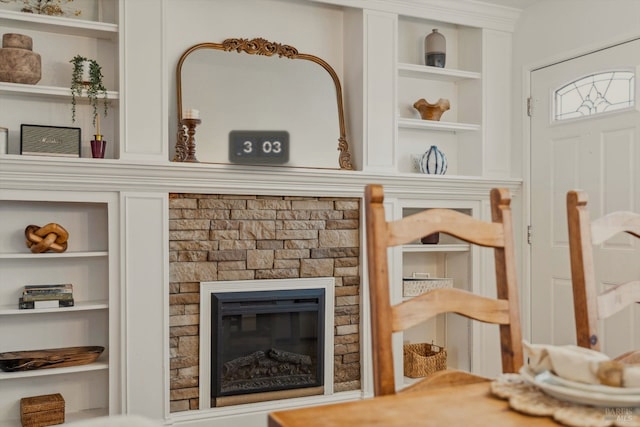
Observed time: 3:03
